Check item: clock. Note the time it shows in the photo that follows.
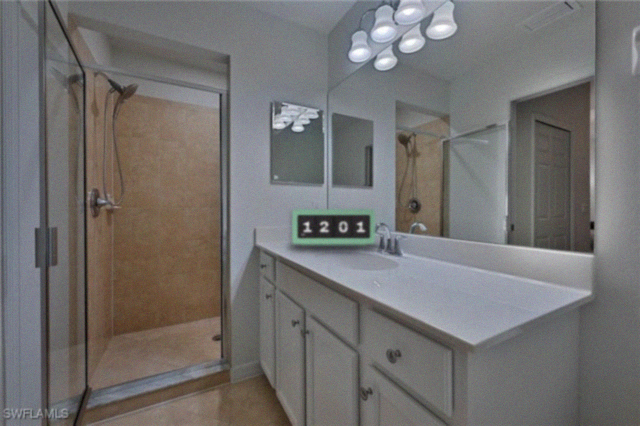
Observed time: 12:01
